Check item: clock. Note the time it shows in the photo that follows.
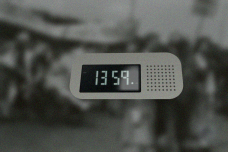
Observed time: 13:59
